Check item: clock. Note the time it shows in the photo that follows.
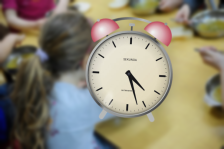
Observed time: 4:27
